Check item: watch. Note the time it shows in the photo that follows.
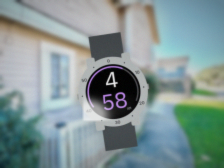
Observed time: 4:58
